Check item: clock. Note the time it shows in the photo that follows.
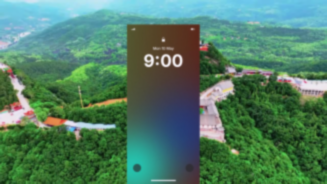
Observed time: 9:00
